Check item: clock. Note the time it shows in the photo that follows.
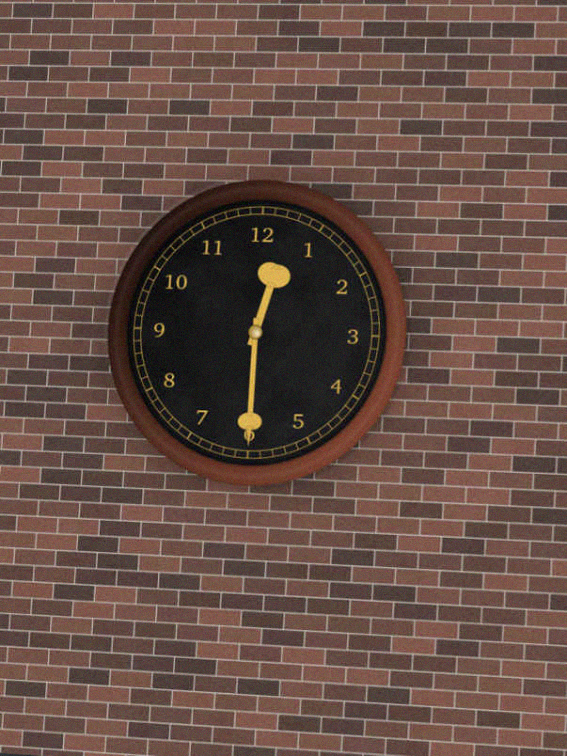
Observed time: 12:30
